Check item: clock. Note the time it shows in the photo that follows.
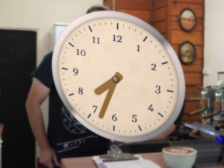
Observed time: 7:33
